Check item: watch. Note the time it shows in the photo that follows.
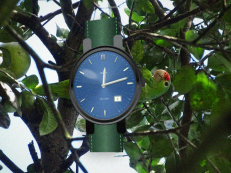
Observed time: 12:13
